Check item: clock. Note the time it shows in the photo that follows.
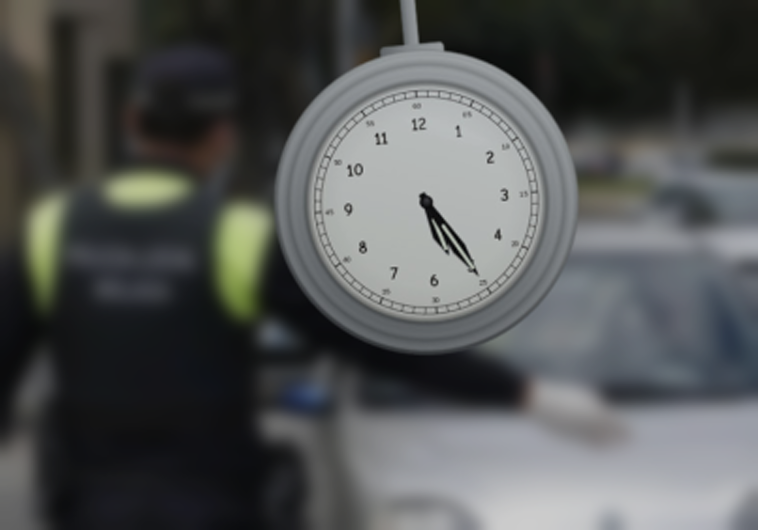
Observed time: 5:25
